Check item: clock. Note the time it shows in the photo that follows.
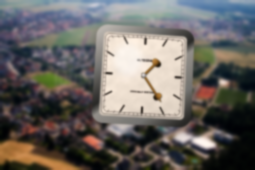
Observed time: 1:24
